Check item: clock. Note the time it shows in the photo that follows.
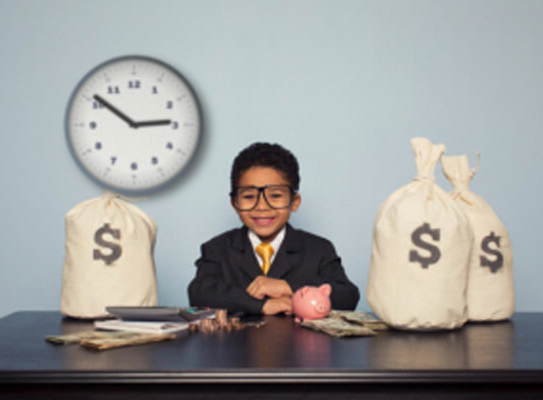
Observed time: 2:51
